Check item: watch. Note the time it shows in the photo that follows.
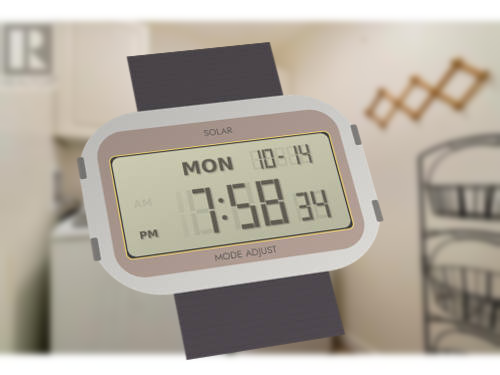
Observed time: 7:58:34
